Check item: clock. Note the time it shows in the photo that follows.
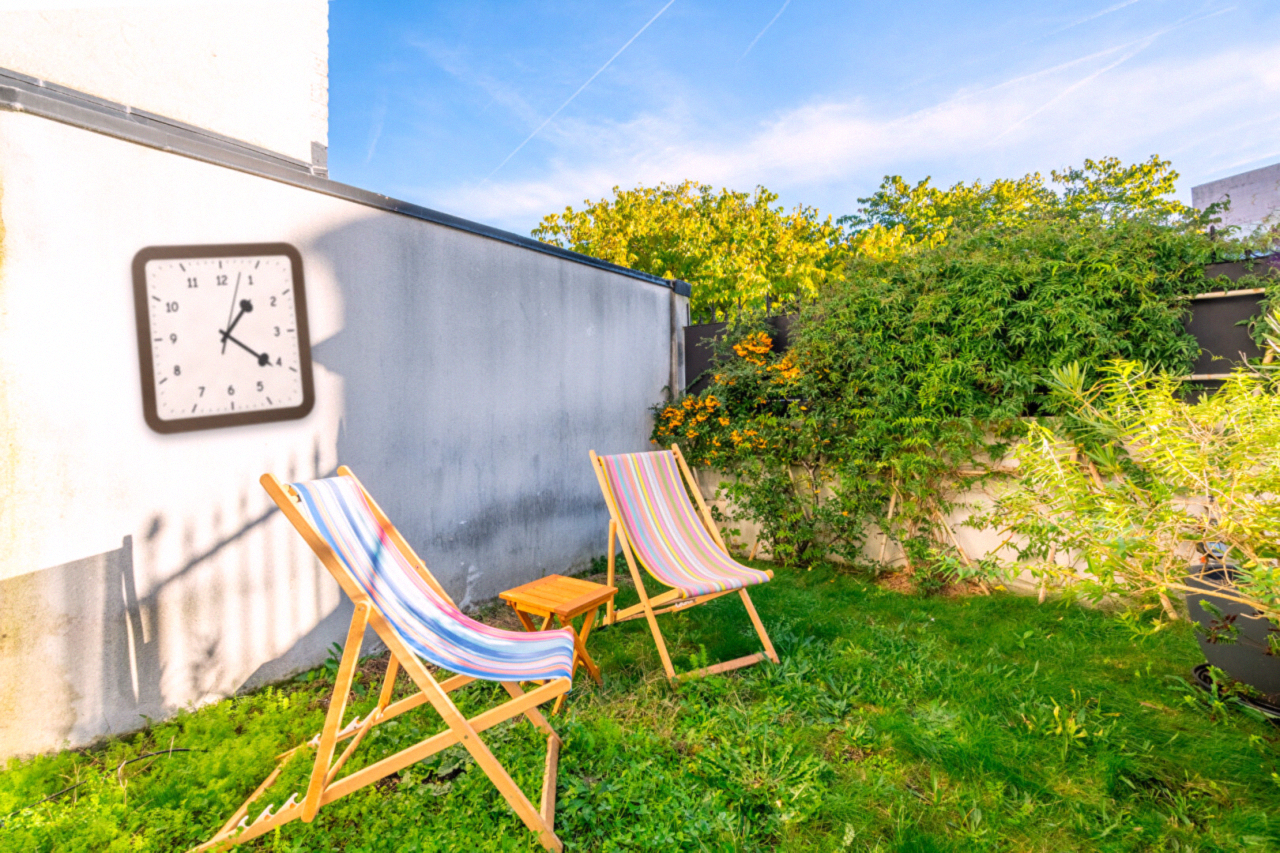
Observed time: 1:21:03
